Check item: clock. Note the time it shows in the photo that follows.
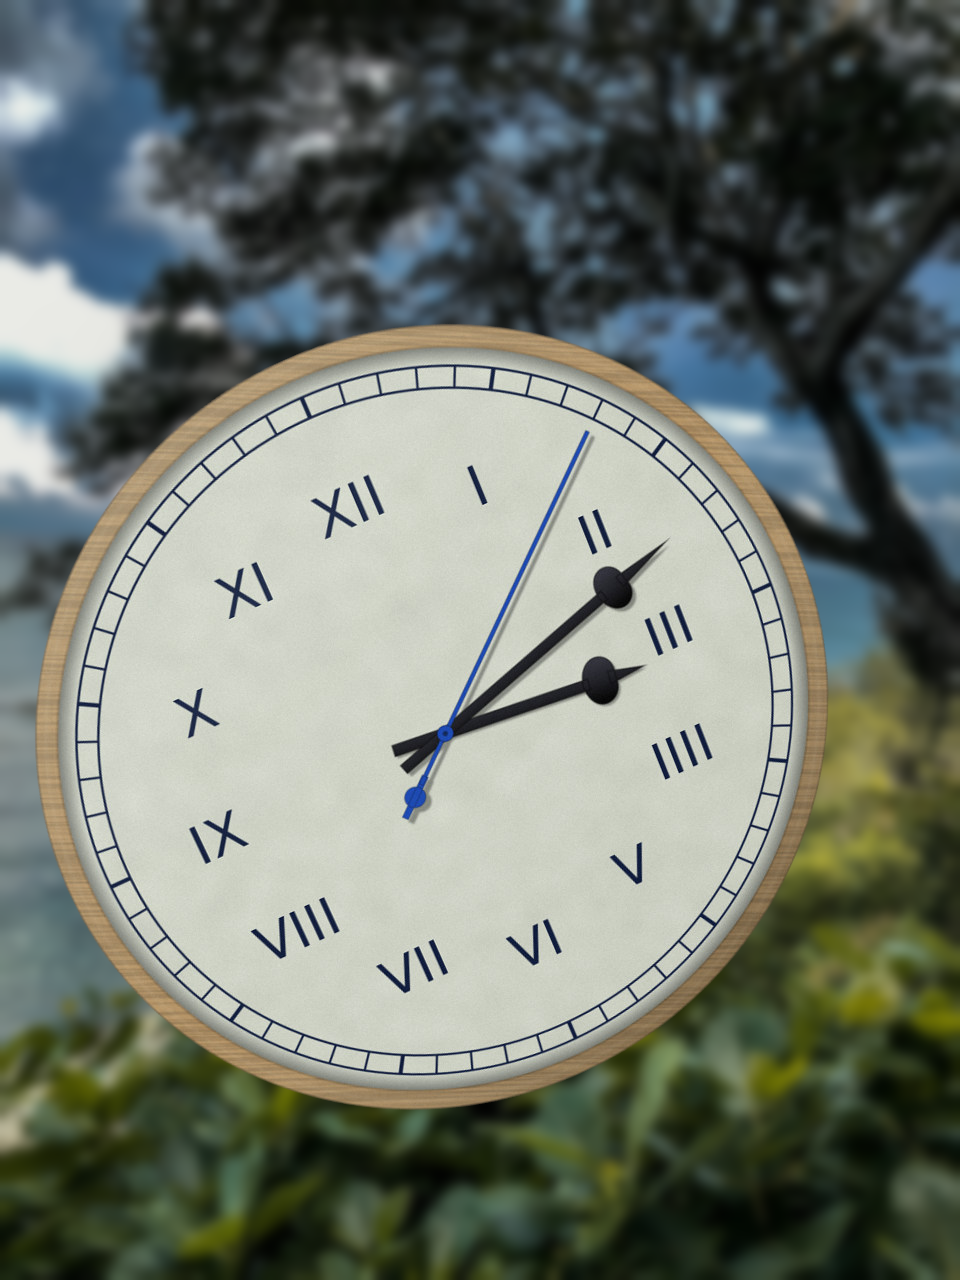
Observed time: 3:12:08
